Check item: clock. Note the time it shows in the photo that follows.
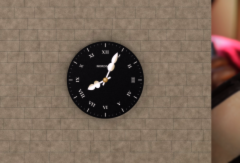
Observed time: 8:04
